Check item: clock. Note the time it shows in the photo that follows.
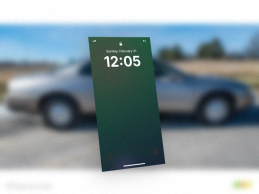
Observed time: 12:05
